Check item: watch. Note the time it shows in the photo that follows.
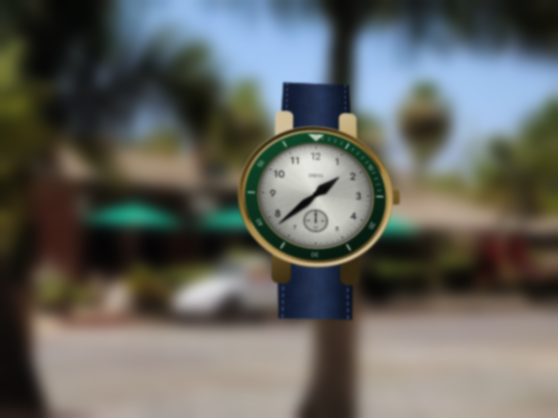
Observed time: 1:38
